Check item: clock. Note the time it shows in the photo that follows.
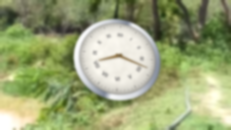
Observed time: 8:18
